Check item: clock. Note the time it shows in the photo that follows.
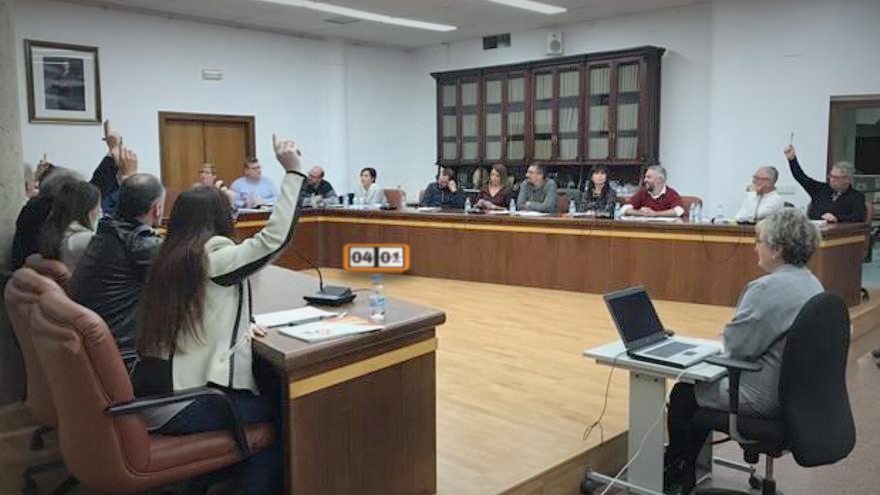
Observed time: 4:01
